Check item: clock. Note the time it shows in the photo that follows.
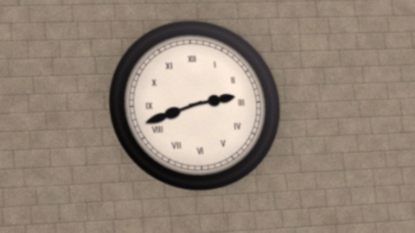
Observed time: 2:42
